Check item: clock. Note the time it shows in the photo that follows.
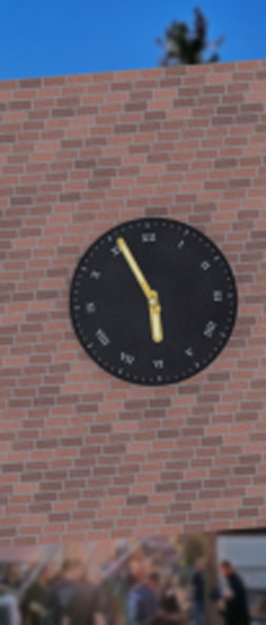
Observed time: 5:56
